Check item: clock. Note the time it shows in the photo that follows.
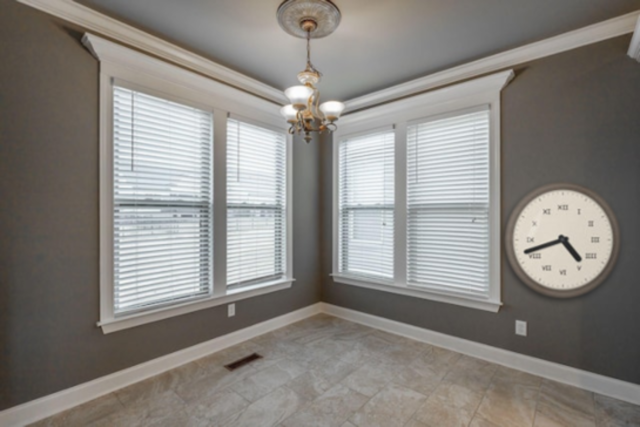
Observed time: 4:42
